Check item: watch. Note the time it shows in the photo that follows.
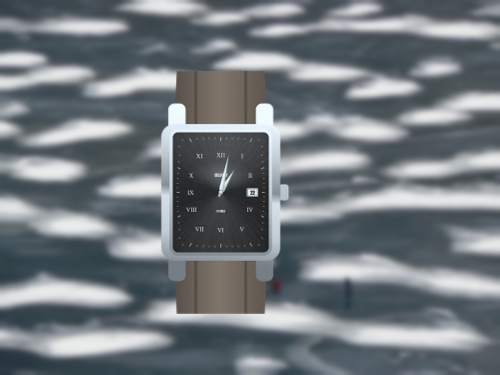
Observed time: 1:02
